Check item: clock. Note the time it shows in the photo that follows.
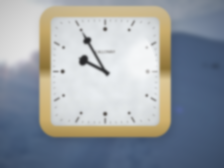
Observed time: 9:55
